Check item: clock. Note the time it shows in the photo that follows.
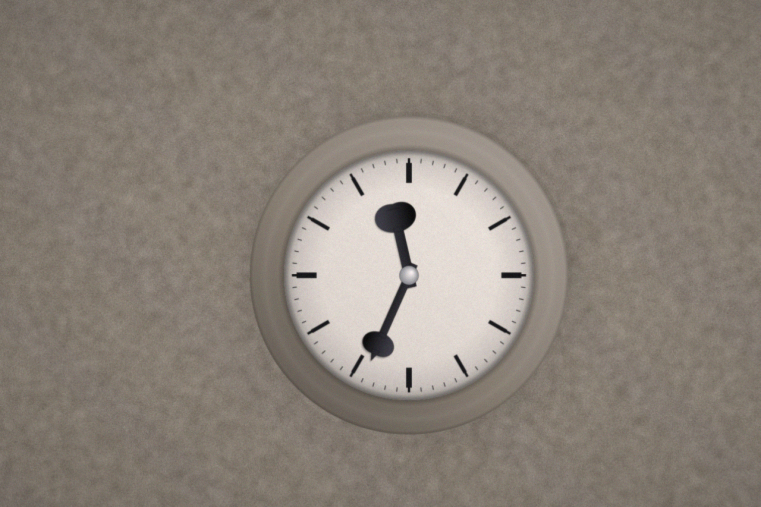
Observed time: 11:34
